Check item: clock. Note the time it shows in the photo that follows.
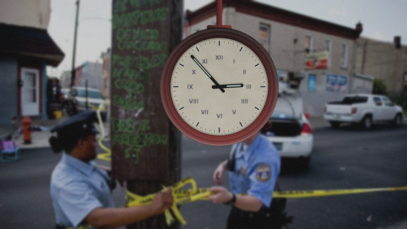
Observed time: 2:53
